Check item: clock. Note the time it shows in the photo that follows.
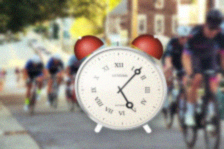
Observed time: 5:07
